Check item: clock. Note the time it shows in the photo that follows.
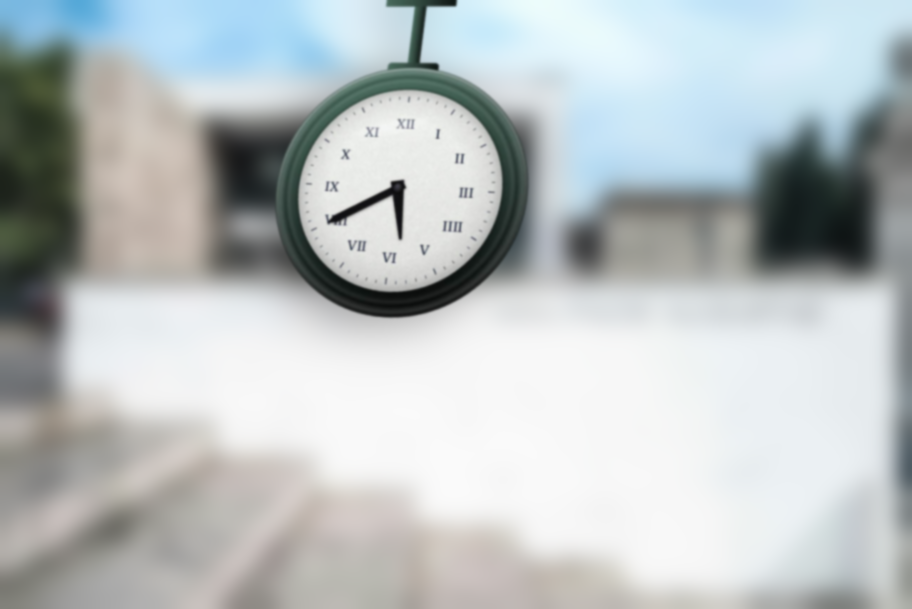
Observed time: 5:40
